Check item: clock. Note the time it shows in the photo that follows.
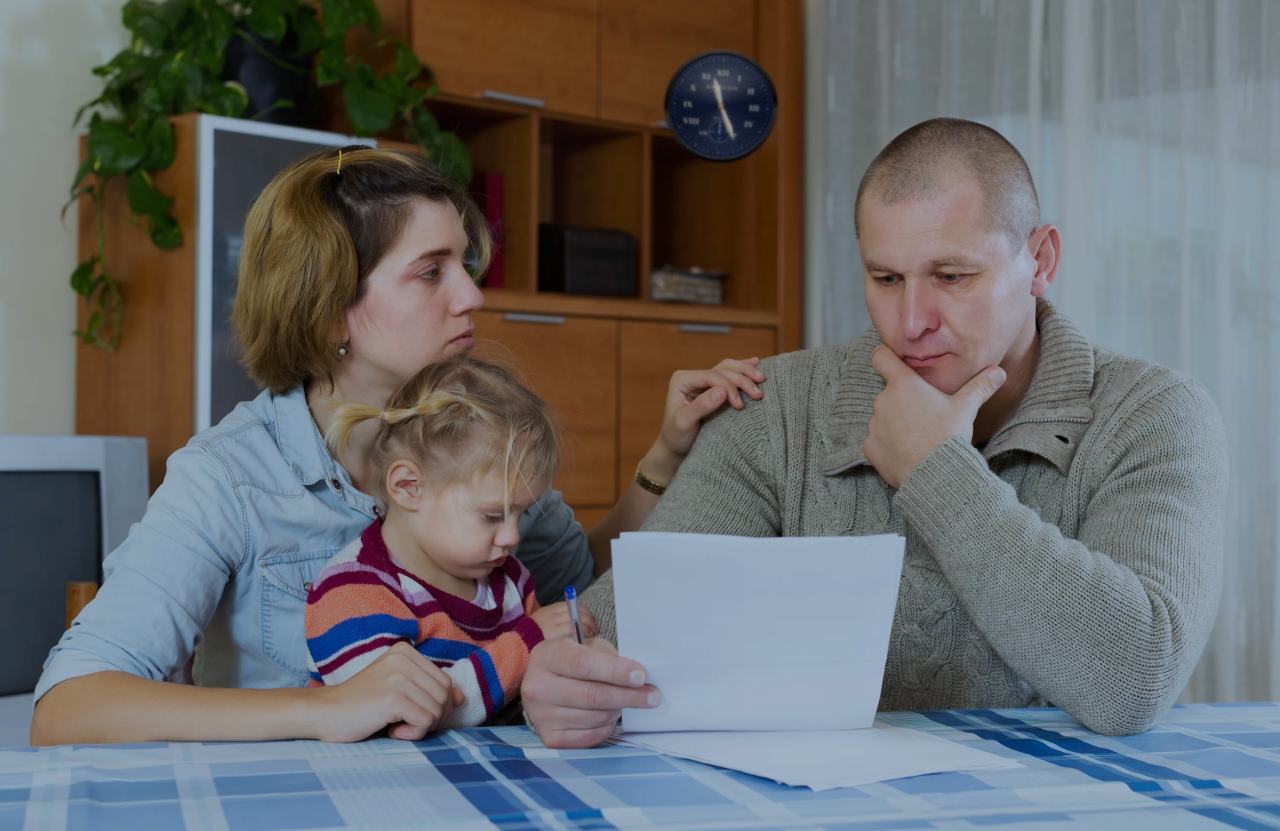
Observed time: 11:26
